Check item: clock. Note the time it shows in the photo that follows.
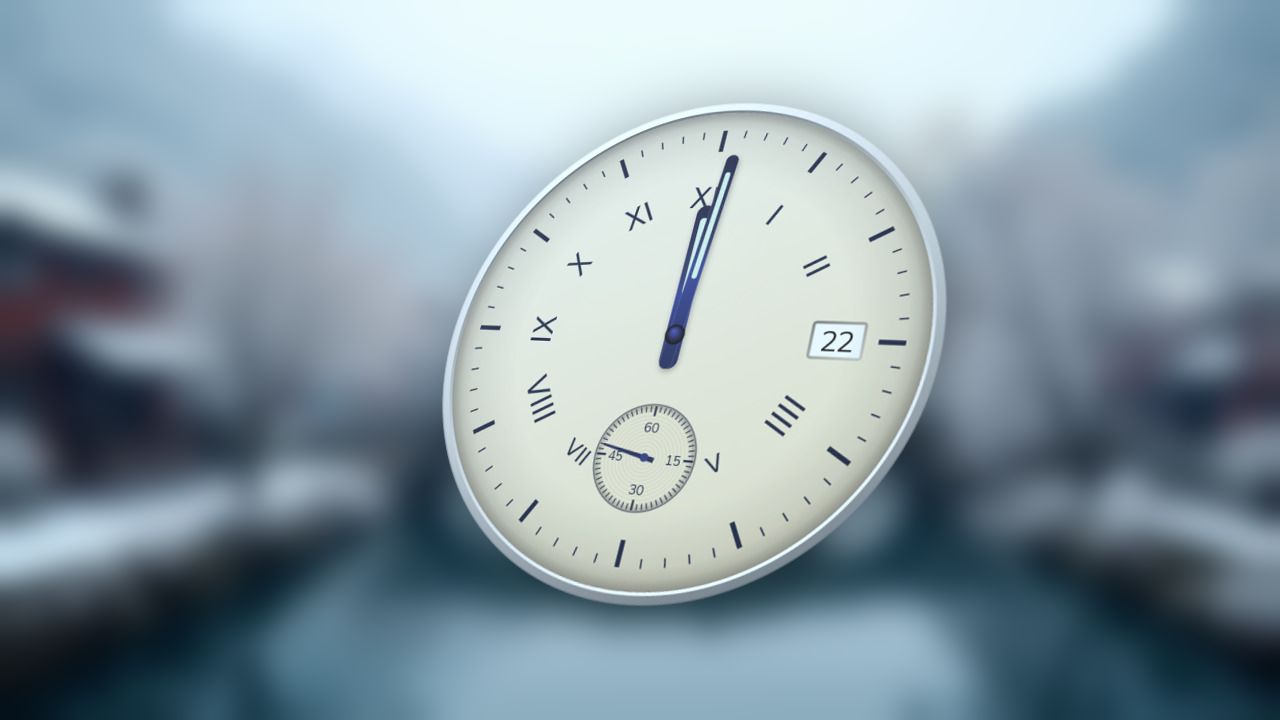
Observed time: 12:00:47
